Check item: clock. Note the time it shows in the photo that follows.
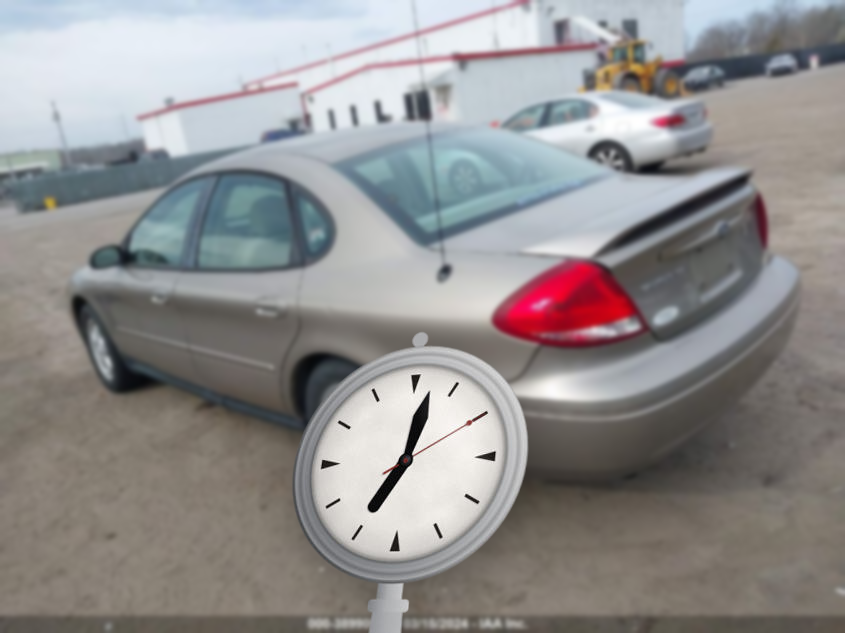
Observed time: 7:02:10
